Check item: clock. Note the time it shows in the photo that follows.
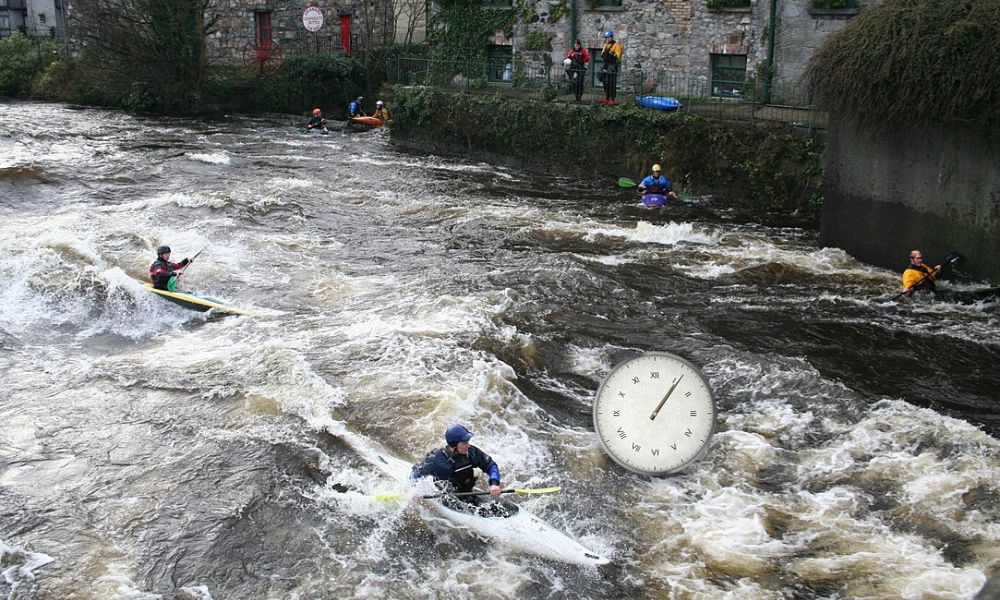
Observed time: 1:06
